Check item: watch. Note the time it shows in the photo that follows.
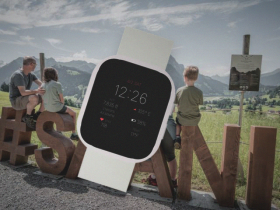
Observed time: 12:26
